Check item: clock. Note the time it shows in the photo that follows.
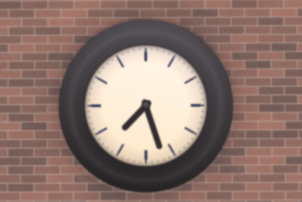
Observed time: 7:27
